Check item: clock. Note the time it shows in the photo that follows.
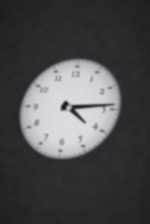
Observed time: 4:14
